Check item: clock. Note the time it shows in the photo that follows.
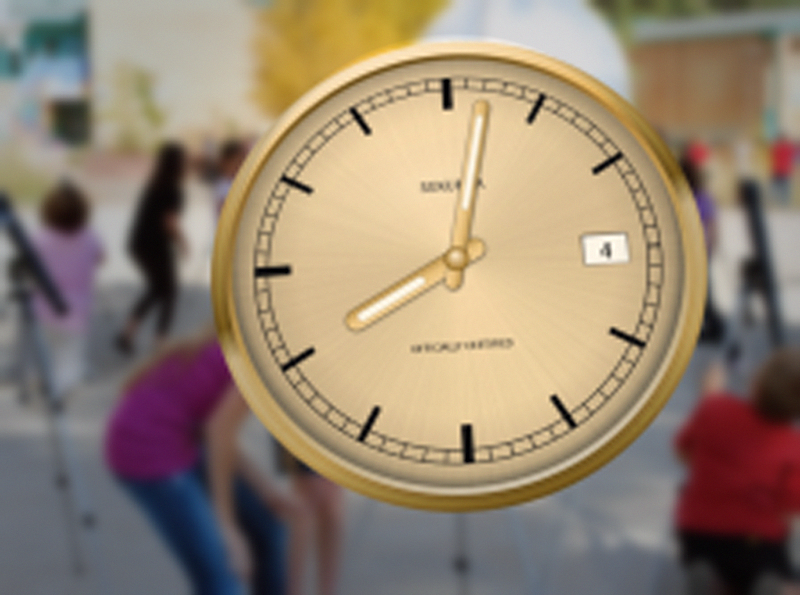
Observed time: 8:02
